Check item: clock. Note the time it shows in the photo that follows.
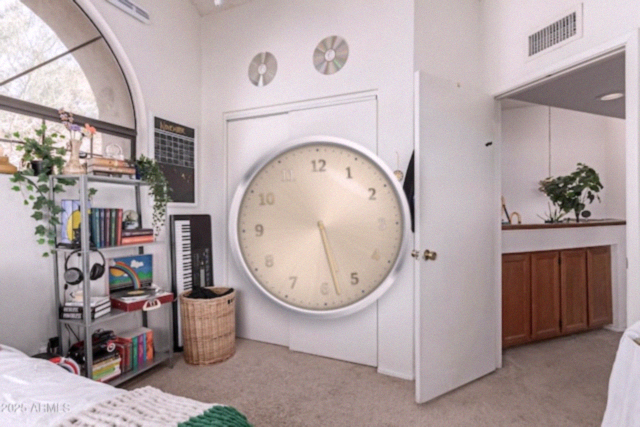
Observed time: 5:28
